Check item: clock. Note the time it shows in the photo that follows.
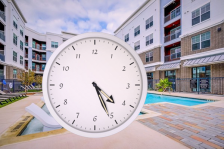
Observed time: 4:26
